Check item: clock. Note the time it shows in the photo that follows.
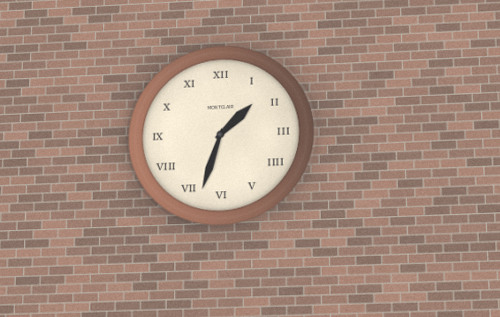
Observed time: 1:33
